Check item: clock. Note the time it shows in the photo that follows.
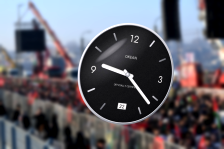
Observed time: 9:22
